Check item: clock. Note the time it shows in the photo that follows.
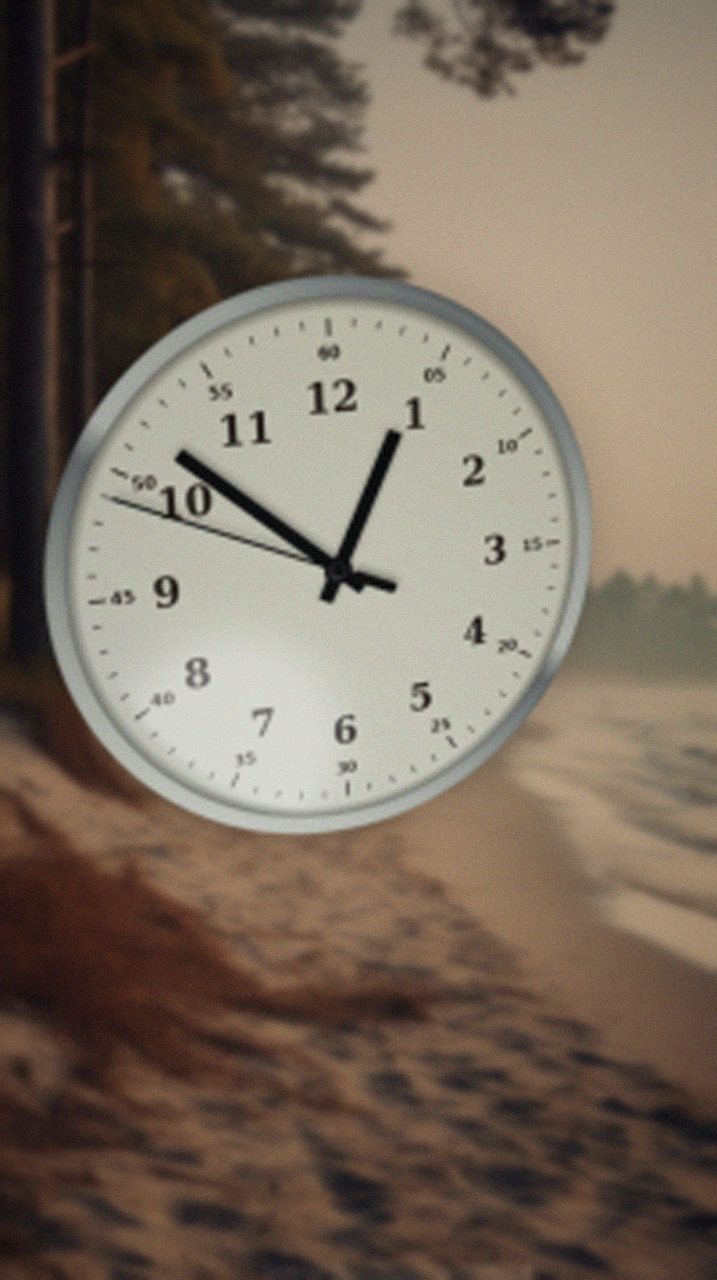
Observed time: 12:51:49
